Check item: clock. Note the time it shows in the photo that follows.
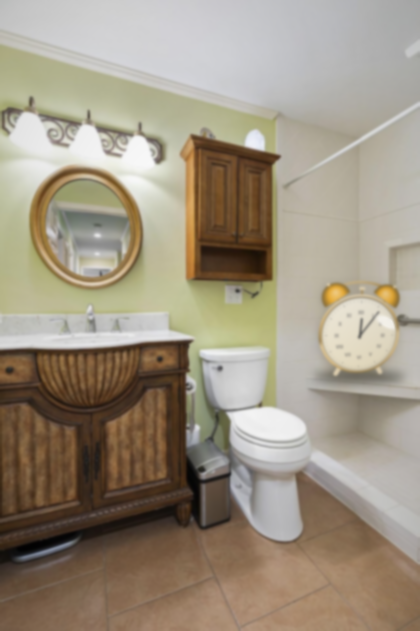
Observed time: 12:06
